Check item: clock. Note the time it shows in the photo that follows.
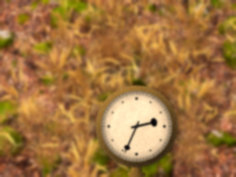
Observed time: 2:34
